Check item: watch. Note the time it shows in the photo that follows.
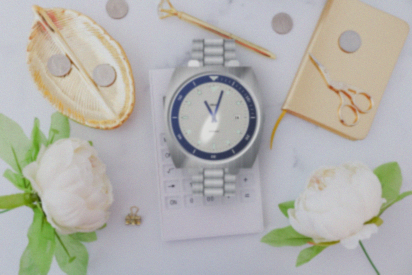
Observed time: 11:03
